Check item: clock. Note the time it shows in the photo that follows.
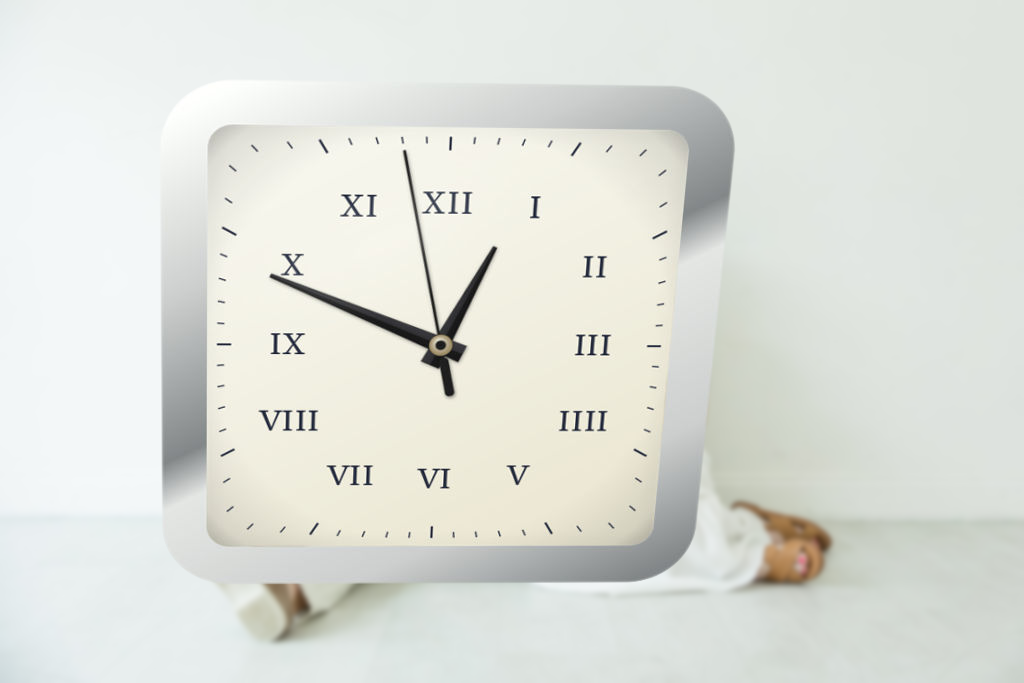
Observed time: 12:48:58
